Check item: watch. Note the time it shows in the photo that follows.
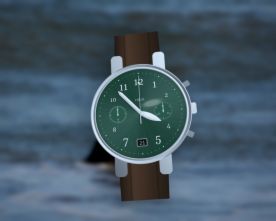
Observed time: 3:53
